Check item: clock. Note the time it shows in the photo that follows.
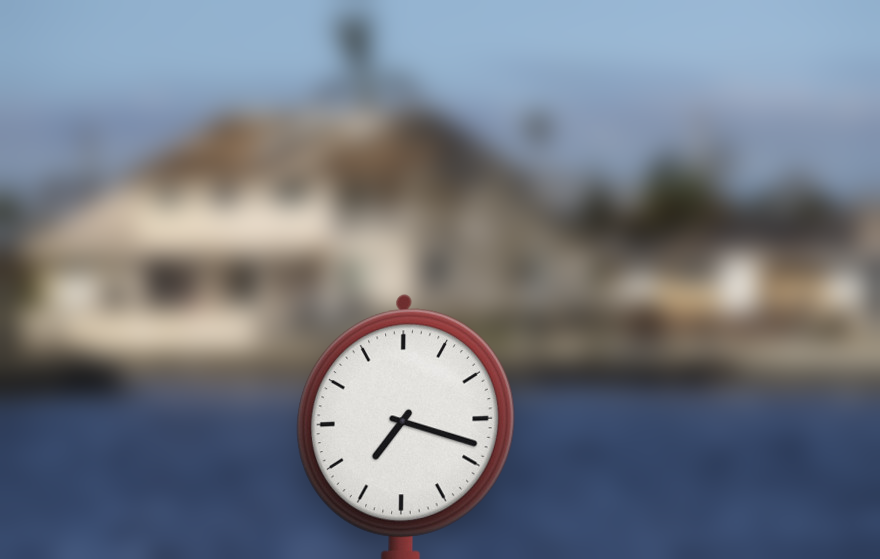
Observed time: 7:18
